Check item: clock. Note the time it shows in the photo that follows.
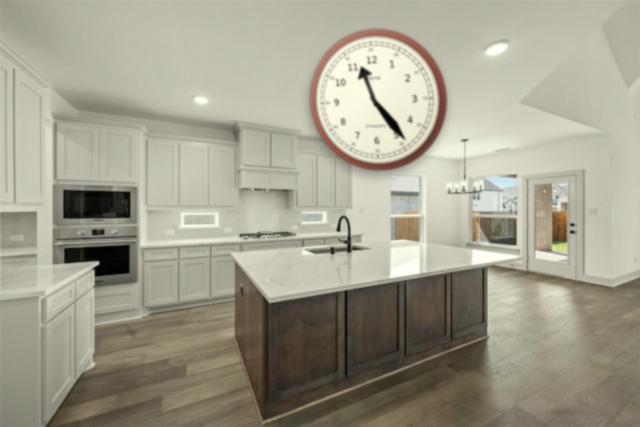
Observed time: 11:24
